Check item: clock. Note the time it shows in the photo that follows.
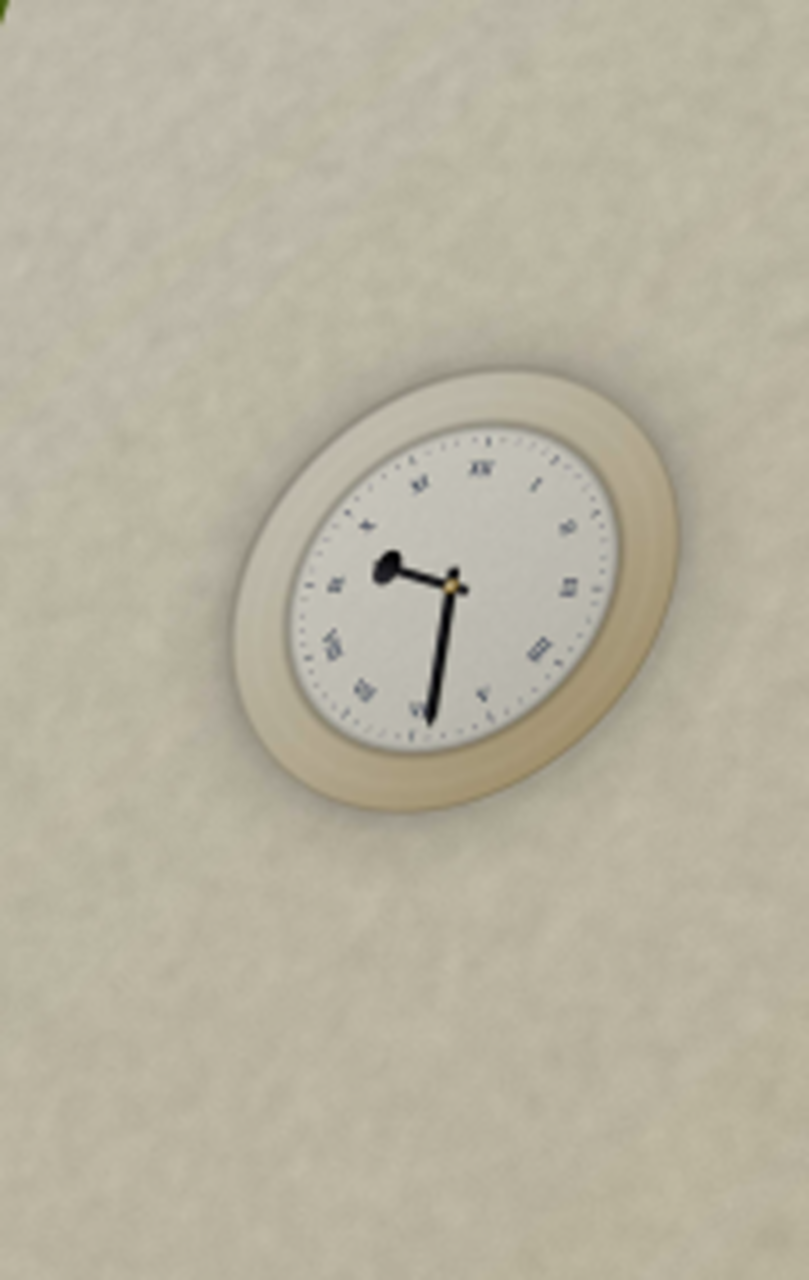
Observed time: 9:29
